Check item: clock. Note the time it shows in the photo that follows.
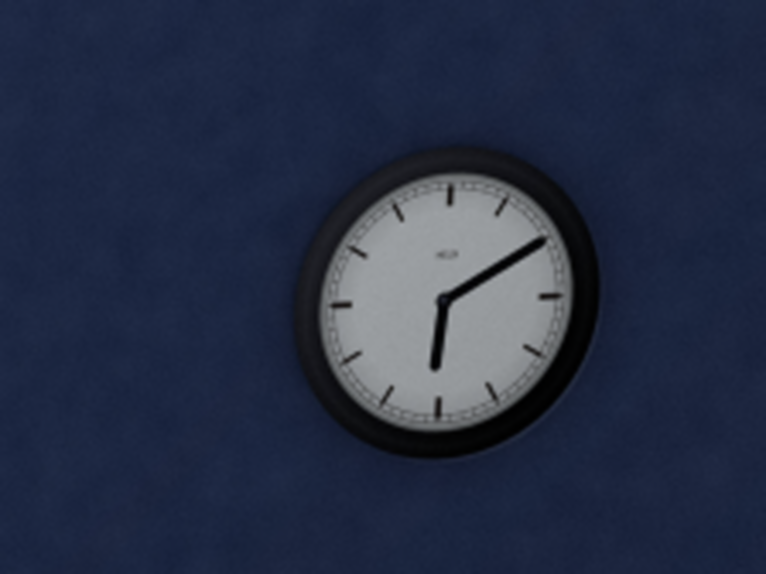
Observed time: 6:10
